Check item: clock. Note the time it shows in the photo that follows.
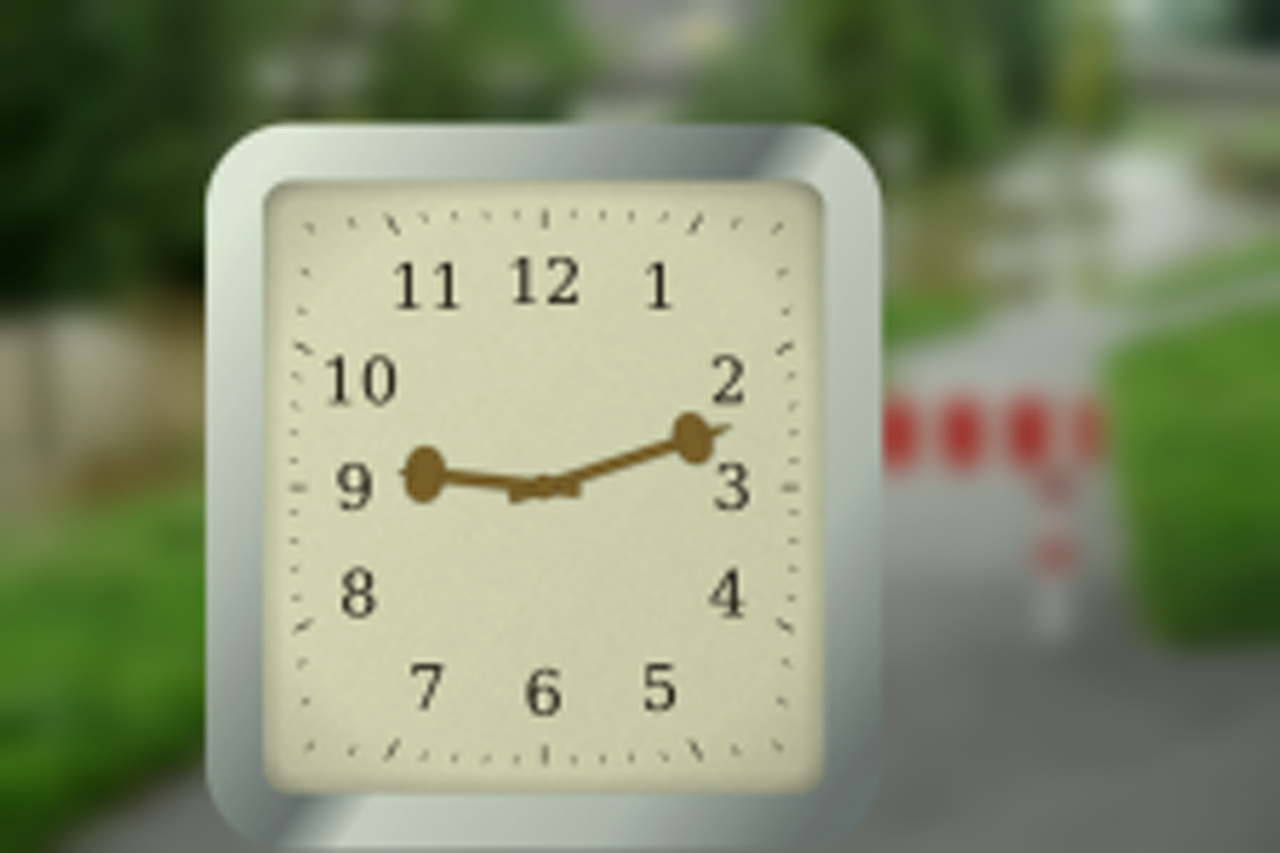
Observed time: 9:12
